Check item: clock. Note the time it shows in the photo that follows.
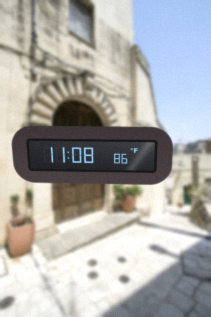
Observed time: 11:08
